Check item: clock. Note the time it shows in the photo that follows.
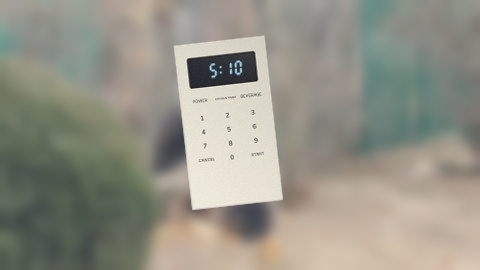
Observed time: 5:10
